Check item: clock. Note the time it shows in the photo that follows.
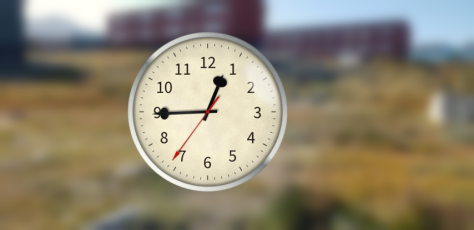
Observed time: 12:44:36
